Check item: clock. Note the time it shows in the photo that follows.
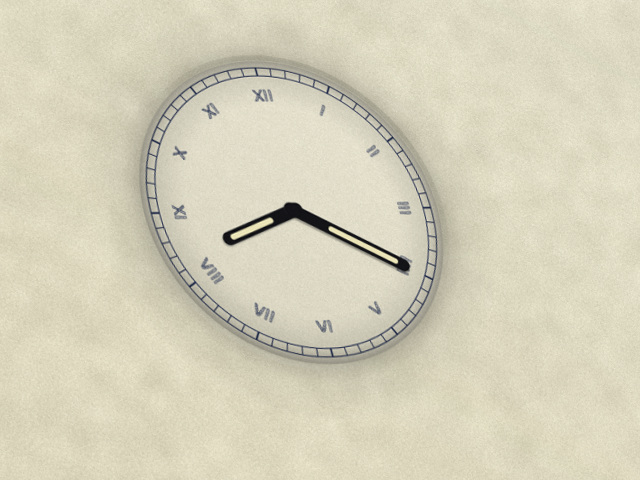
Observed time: 8:20
